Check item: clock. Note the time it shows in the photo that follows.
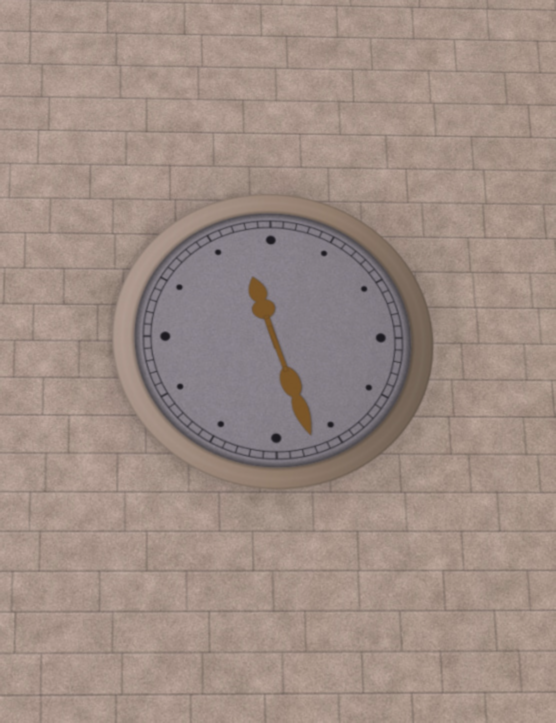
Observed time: 11:27
